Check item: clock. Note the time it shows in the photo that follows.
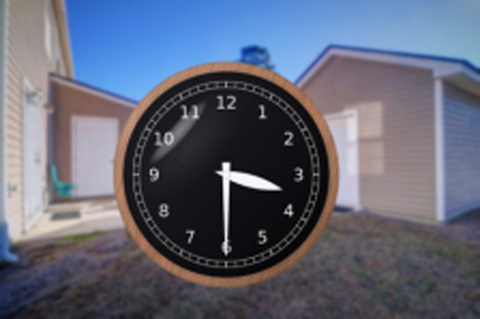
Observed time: 3:30
